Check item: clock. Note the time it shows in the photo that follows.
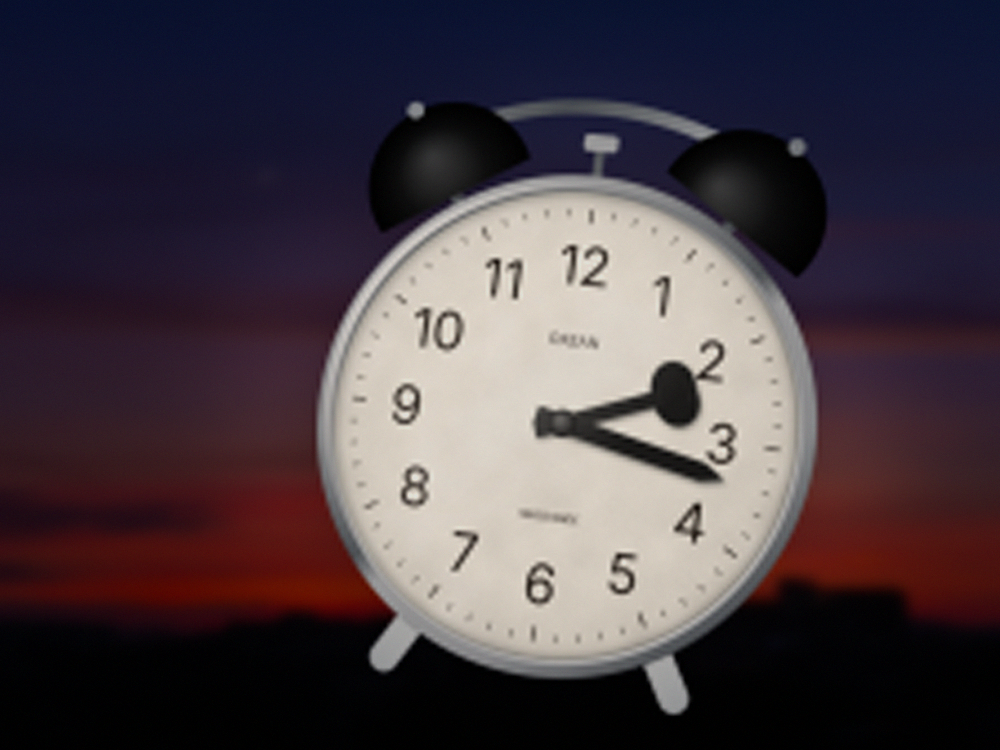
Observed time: 2:17
